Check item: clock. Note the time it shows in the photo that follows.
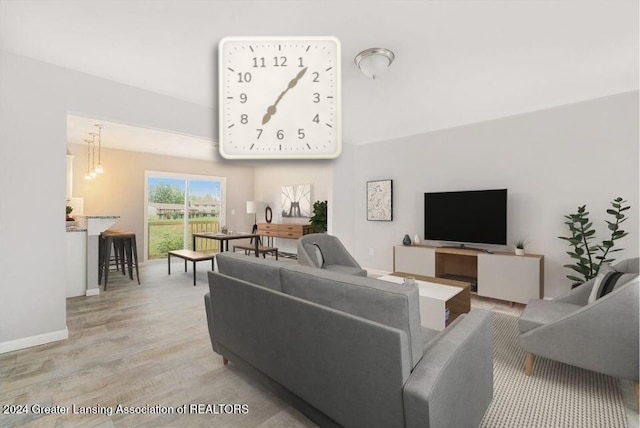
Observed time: 7:07
